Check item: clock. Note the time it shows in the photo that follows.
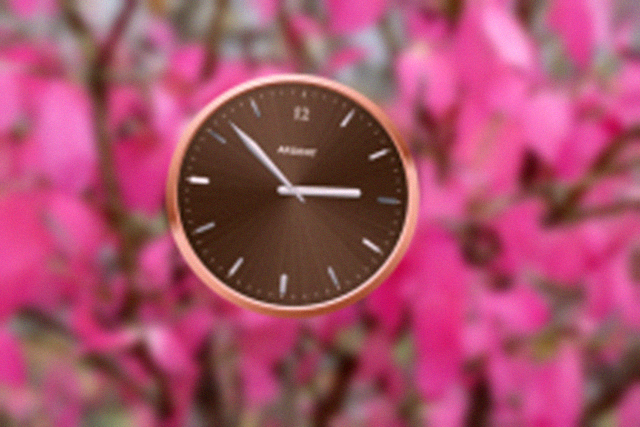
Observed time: 2:52
